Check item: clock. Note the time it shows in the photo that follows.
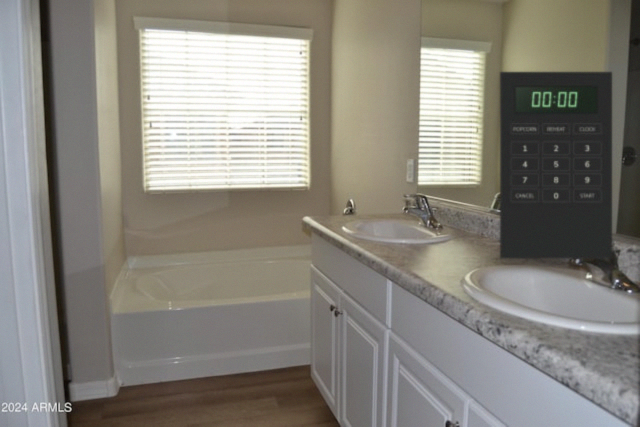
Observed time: 0:00
